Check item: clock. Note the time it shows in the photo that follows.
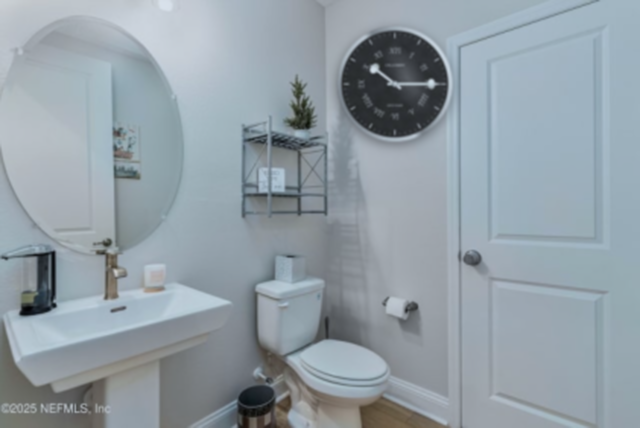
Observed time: 10:15
